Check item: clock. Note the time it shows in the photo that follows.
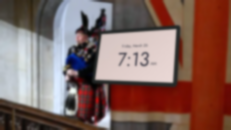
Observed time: 7:13
